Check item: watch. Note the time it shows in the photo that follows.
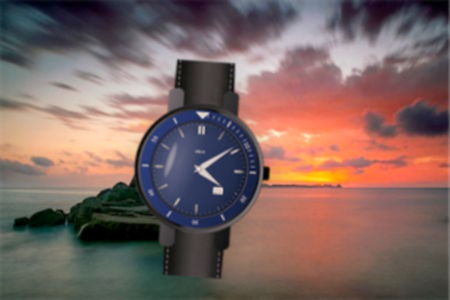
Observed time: 4:09
